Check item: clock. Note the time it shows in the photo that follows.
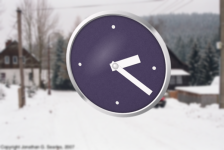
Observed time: 2:21
